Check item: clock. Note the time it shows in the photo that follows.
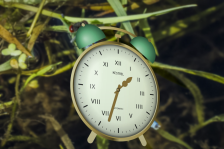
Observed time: 1:33
